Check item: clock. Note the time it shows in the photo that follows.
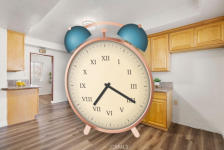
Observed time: 7:20
